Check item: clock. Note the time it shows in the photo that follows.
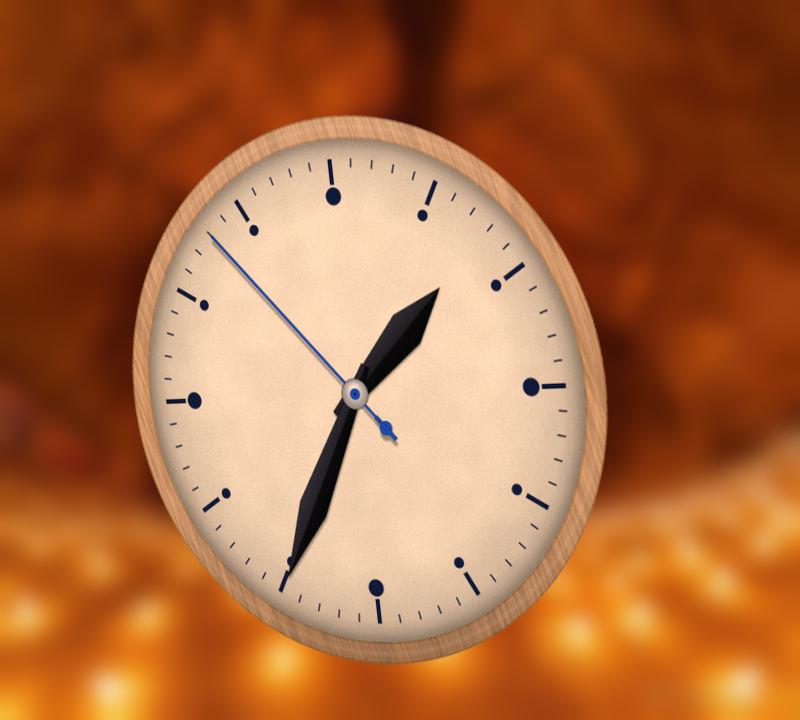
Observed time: 1:34:53
